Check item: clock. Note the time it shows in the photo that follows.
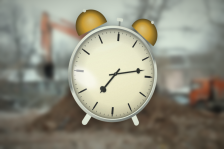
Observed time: 7:13
